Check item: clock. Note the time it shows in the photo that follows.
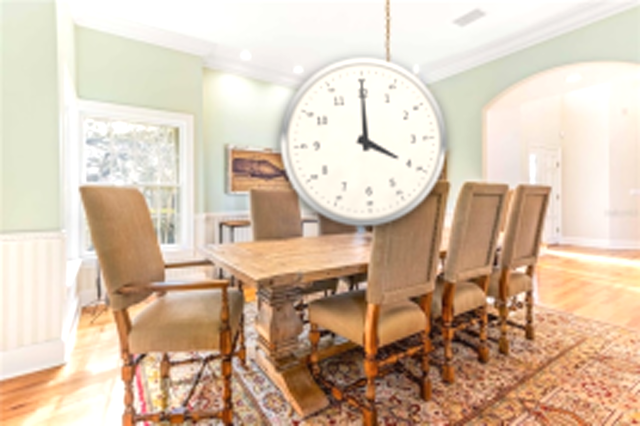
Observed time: 4:00
